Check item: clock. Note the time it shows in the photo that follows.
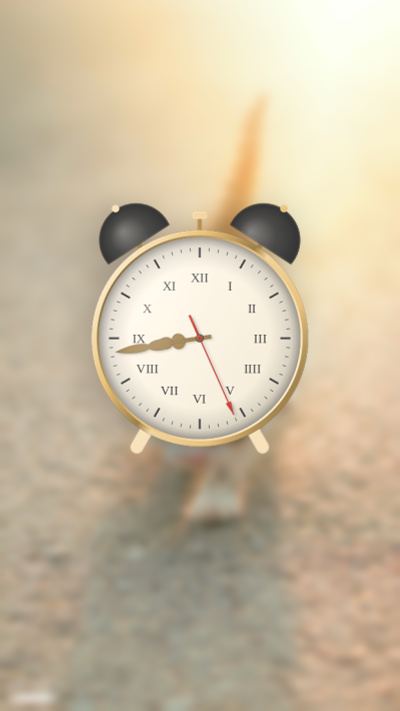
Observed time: 8:43:26
